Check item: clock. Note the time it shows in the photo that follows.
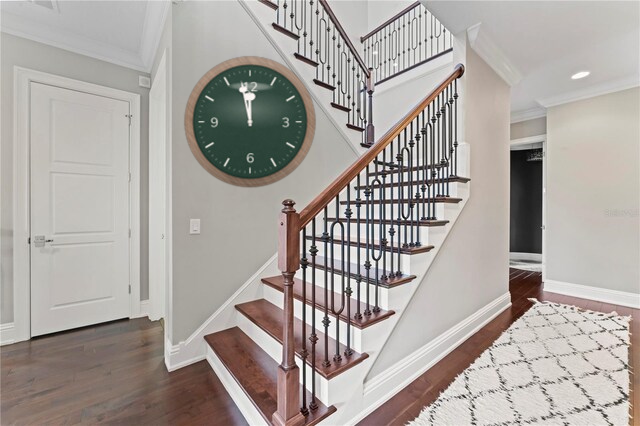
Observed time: 11:58
